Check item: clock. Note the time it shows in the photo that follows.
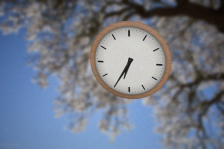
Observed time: 6:35
